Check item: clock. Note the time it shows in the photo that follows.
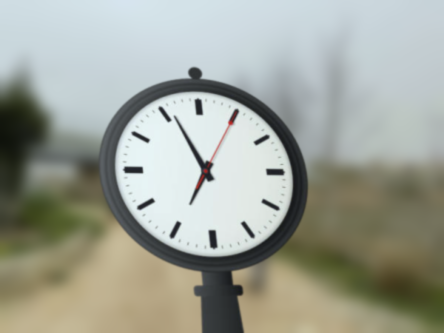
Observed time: 6:56:05
